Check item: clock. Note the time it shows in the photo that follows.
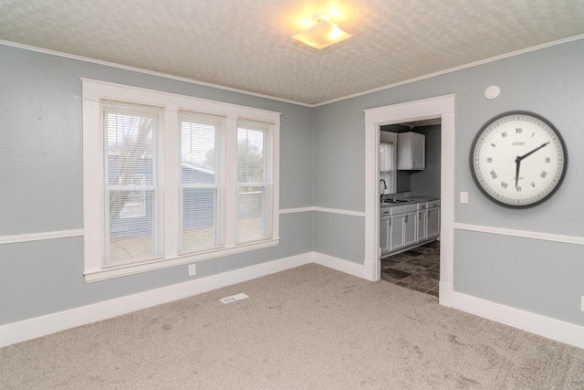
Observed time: 6:10
